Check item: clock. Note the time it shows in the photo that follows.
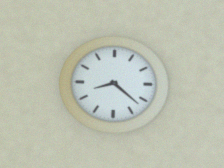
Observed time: 8:22
